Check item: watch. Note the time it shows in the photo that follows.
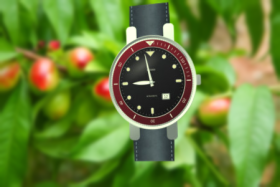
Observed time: 8:58
